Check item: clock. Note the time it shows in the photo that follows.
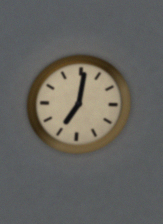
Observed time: 7:01
